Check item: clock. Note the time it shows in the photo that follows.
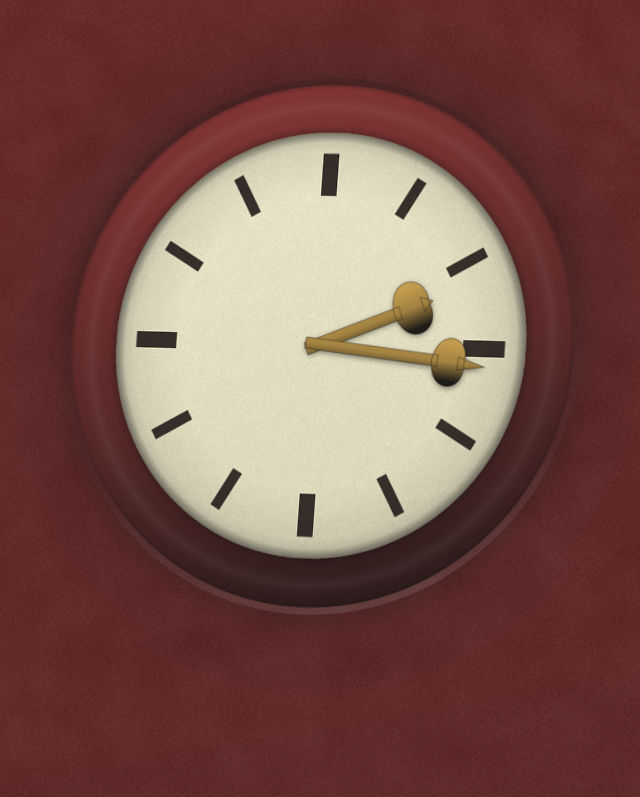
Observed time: 2:16
